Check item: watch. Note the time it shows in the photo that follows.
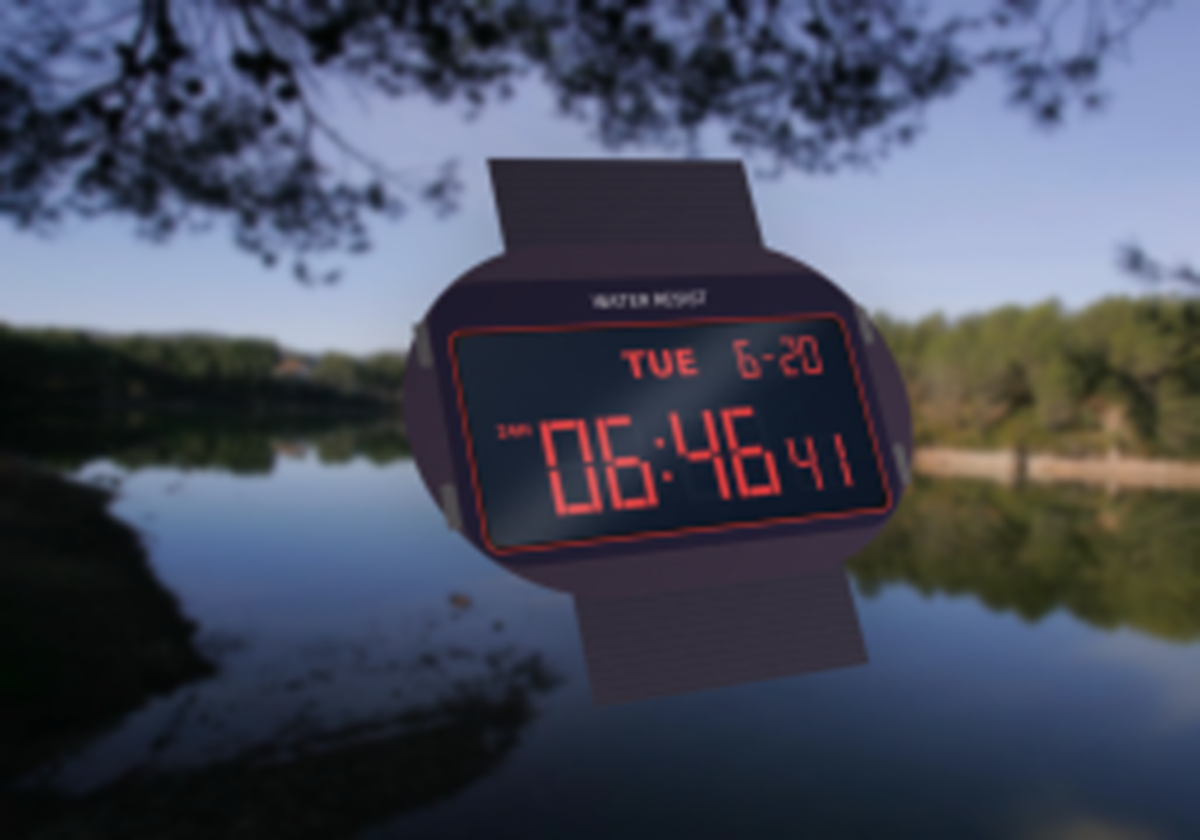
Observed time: 6:46:41
